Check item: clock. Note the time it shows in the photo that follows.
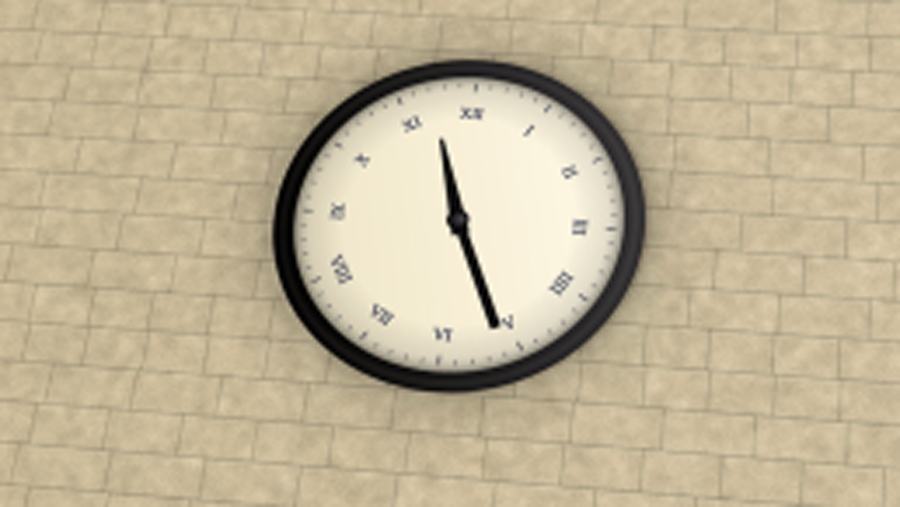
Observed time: 11:26
